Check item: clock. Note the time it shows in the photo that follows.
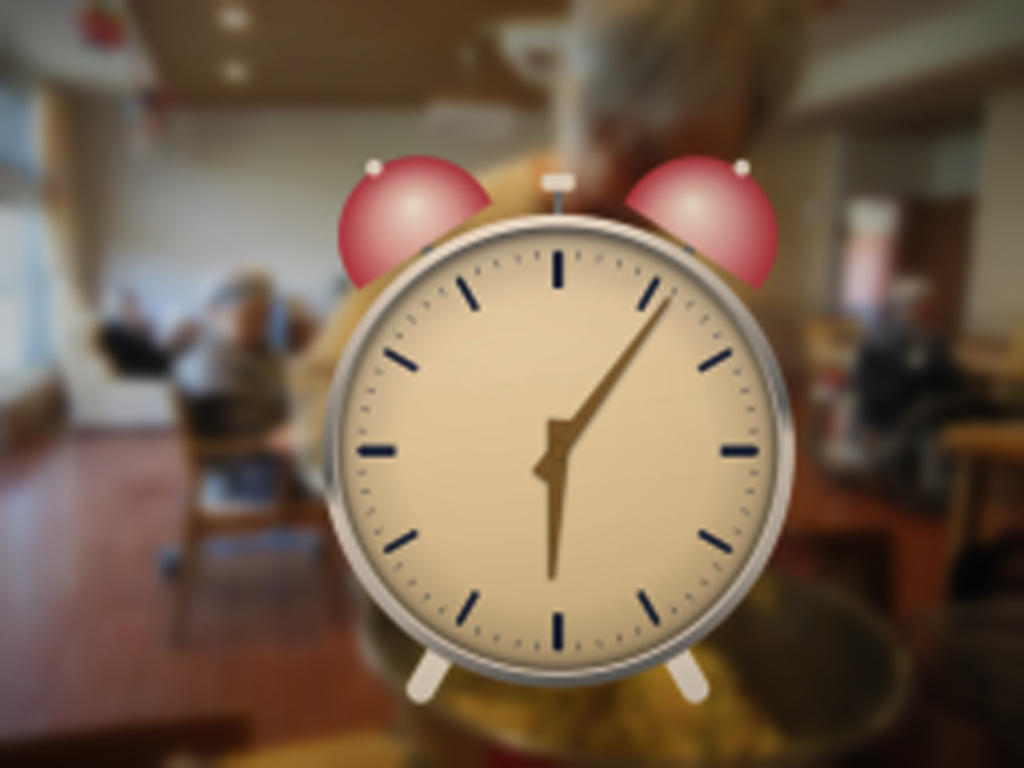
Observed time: 6:06
